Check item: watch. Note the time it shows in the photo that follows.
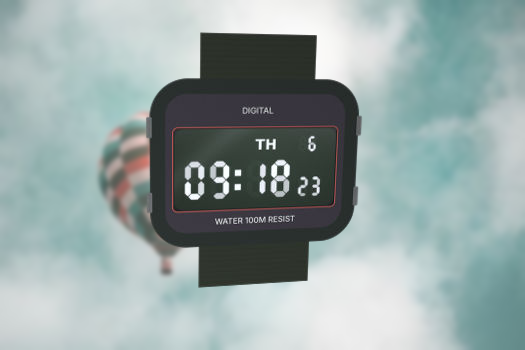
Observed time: 9:18:23
